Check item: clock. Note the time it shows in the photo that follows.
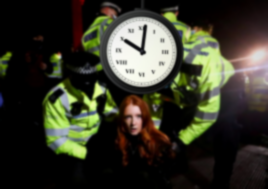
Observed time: 10:01
